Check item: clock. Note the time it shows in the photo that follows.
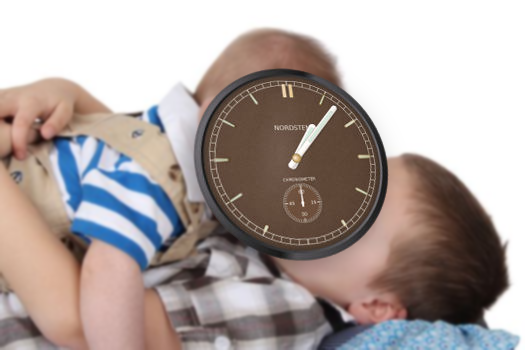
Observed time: 1:07
